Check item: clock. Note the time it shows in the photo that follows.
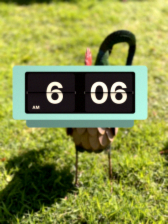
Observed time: 6:06
